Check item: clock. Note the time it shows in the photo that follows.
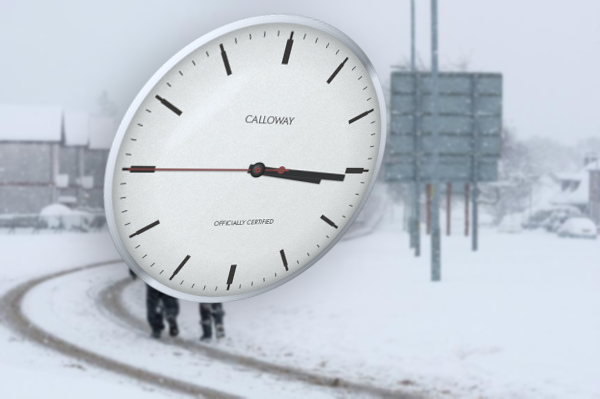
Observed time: 3:15:45
